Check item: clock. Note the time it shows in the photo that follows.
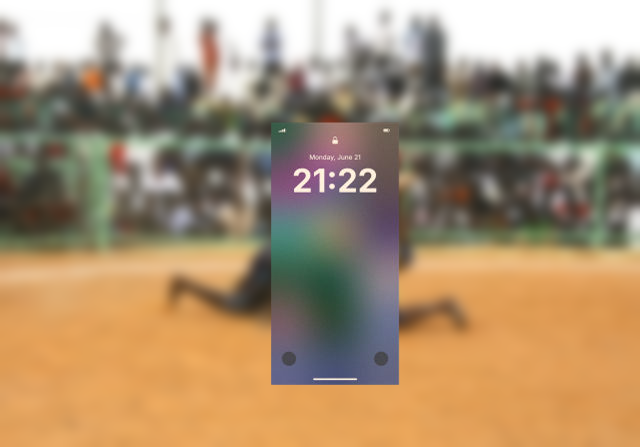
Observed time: 21:22
